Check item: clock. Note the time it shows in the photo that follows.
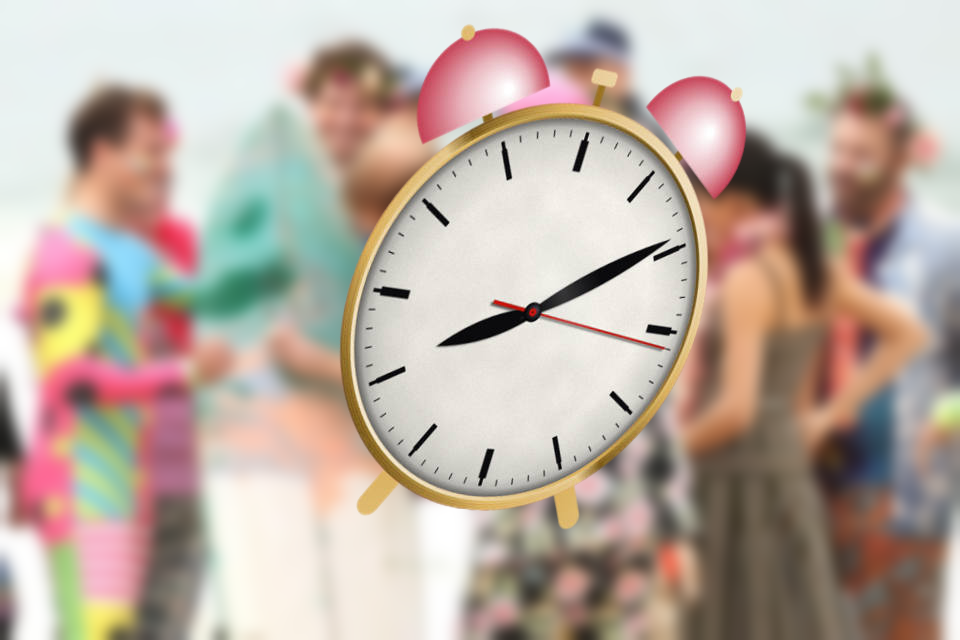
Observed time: 8:09:16
